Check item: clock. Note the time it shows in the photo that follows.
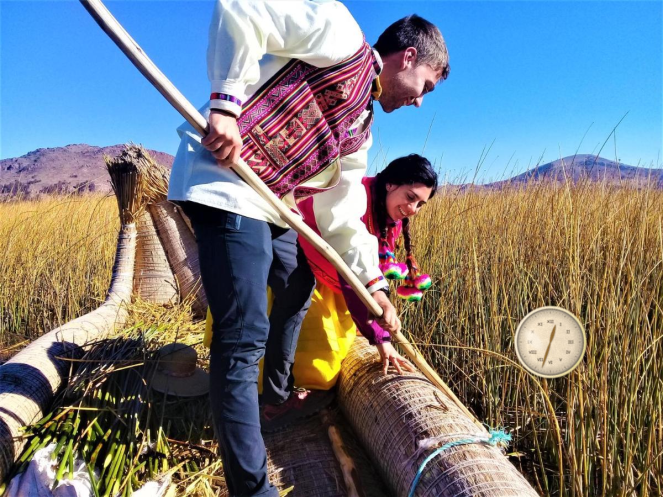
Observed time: 12:33
